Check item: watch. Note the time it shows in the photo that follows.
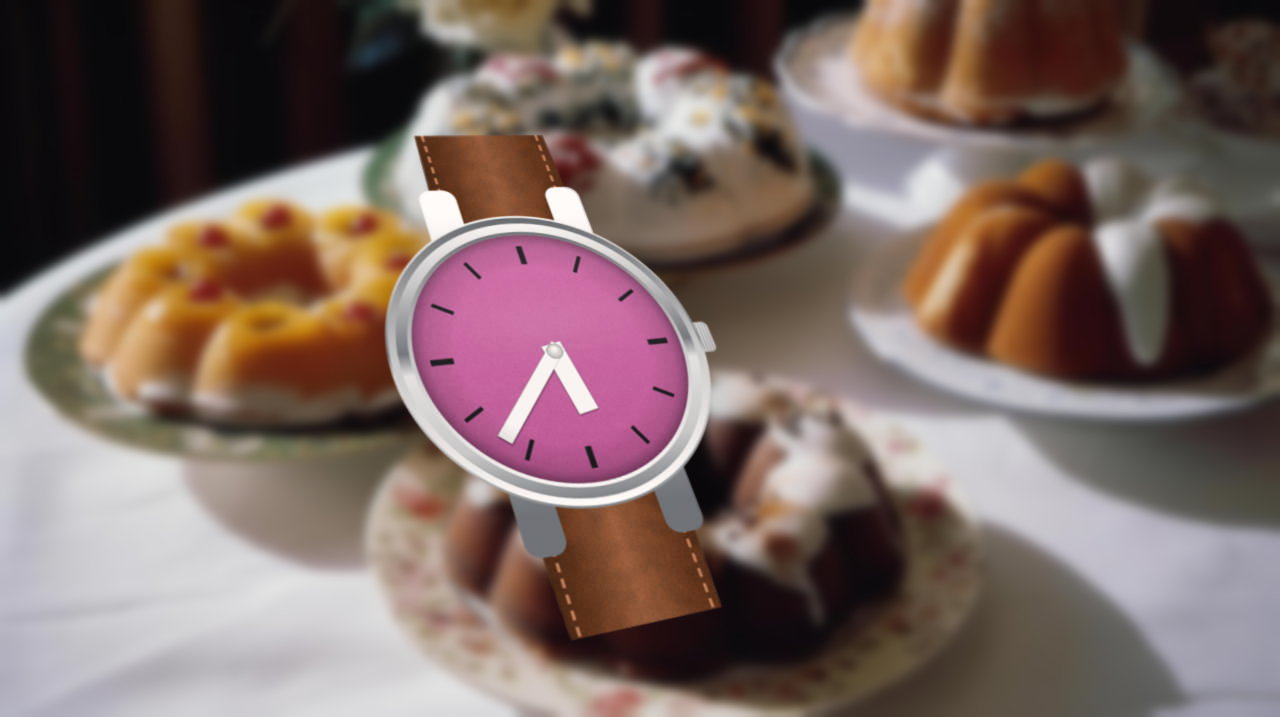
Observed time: 5:37
